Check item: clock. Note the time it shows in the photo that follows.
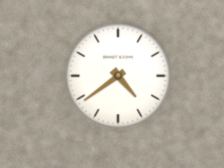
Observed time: 4:39
